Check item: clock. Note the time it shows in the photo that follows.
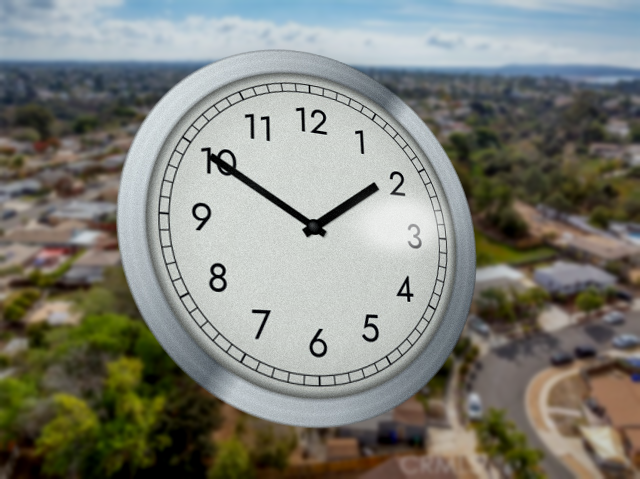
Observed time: 1:50
